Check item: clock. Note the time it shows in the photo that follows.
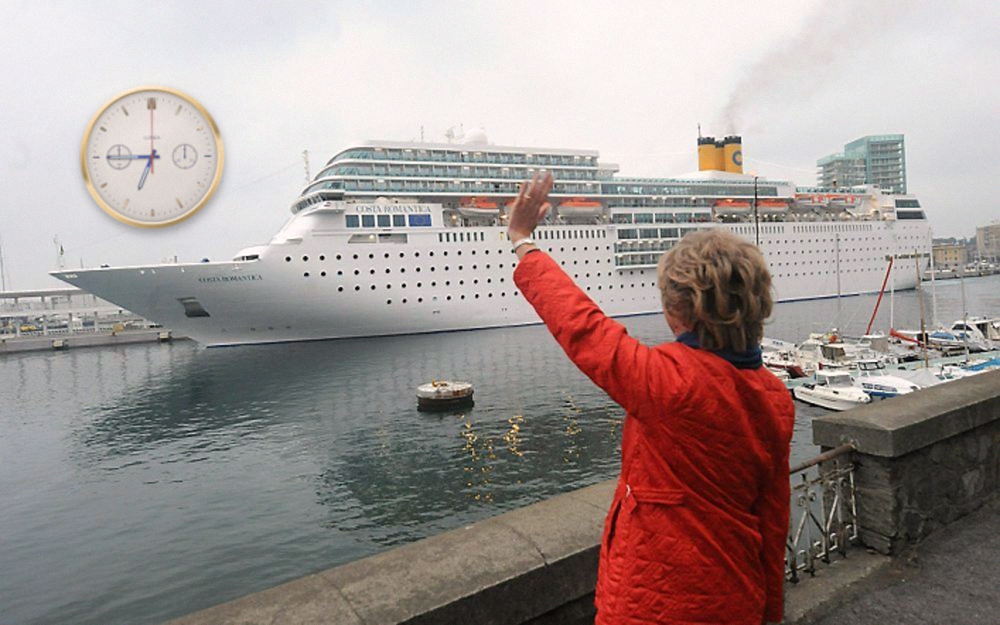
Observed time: 6:45
